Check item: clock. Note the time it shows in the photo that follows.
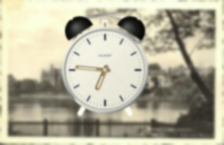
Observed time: 6:46
